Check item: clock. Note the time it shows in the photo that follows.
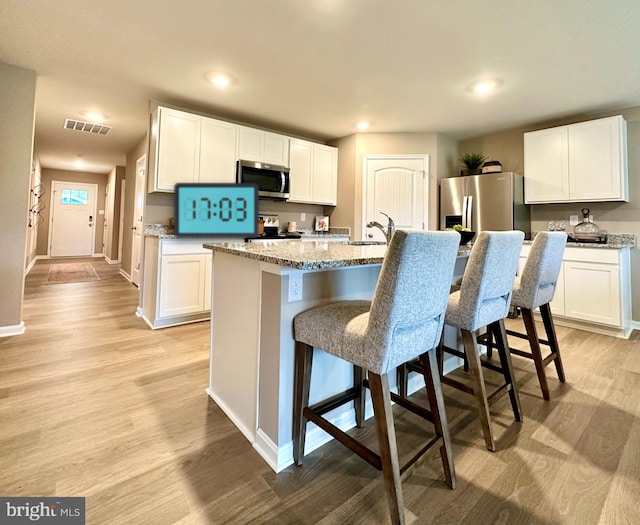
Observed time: 17:03
